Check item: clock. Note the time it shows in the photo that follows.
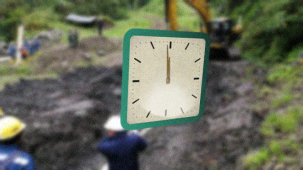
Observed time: 11:59
